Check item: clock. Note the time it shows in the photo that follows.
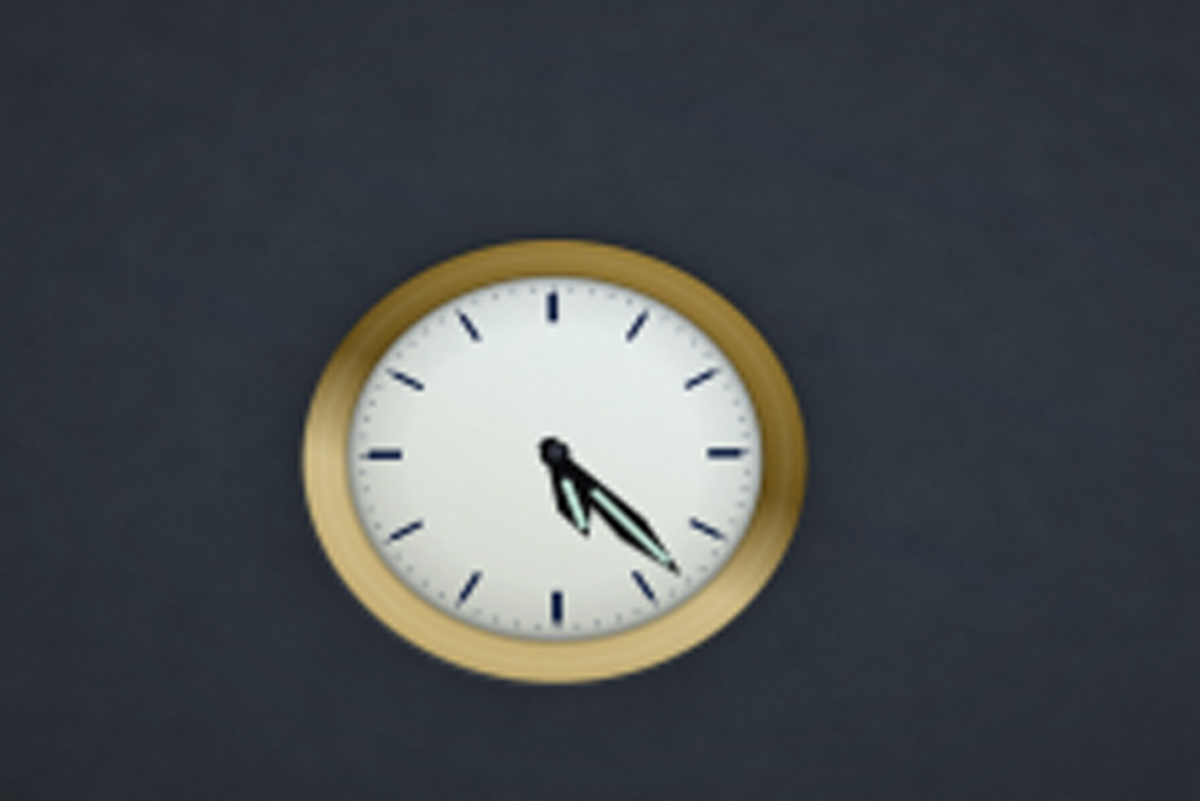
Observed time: 5:23
